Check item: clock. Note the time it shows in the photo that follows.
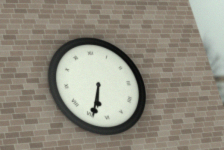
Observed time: 6:34
